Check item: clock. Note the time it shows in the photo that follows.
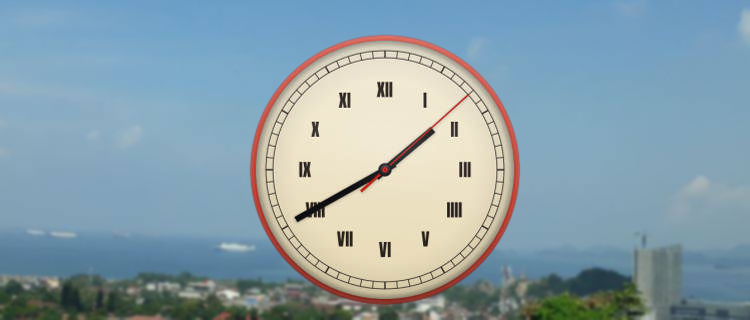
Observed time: 1:40:08
